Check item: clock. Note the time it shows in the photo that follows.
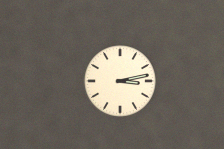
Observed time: 3:13
